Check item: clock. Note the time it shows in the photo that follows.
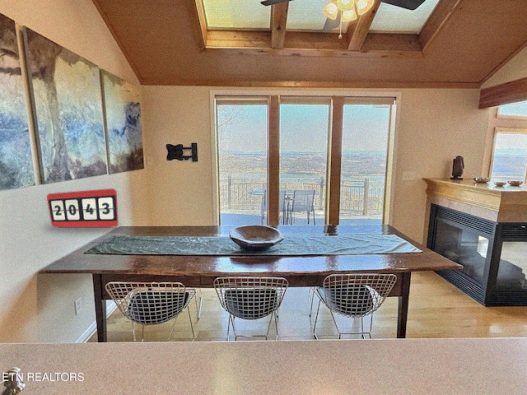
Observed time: 20:43
